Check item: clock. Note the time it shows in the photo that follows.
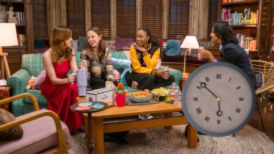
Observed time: 5:52
